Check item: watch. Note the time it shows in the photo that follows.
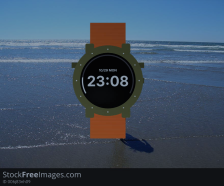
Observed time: 23:08
